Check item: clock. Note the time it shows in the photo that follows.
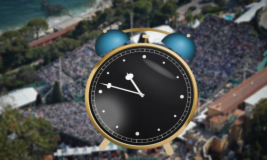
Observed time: 10:47
